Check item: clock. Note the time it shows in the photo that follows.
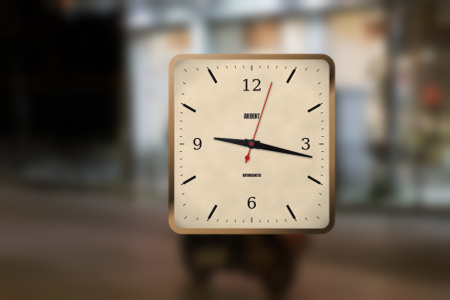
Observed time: 9:17:03
